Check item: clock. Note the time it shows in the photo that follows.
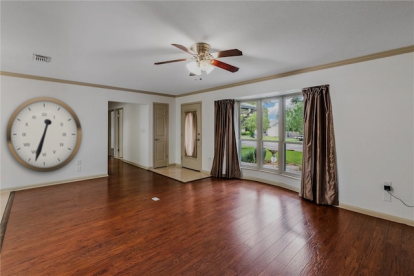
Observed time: 12:33
